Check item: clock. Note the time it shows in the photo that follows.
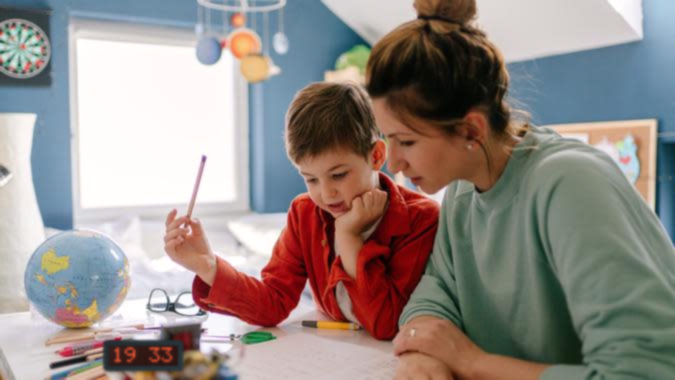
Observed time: 19:33
